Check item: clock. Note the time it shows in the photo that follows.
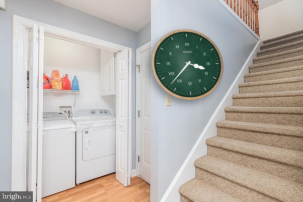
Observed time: 3:37
